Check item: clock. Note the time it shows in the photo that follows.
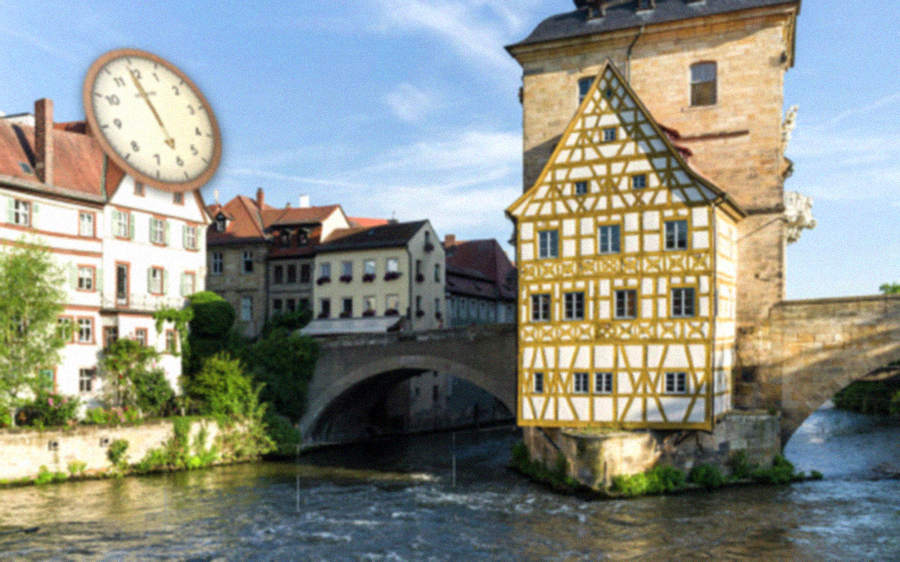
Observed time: 5:59
